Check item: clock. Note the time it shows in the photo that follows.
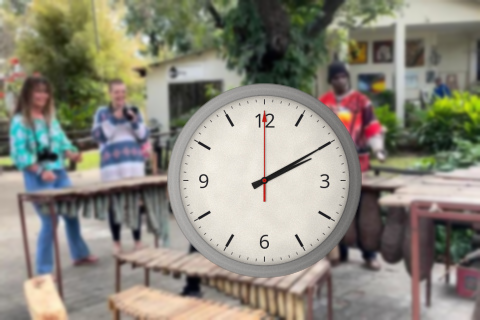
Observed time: 2:10:00
